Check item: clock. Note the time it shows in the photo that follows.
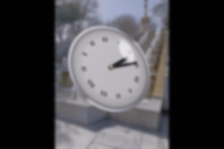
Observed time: 2:14
